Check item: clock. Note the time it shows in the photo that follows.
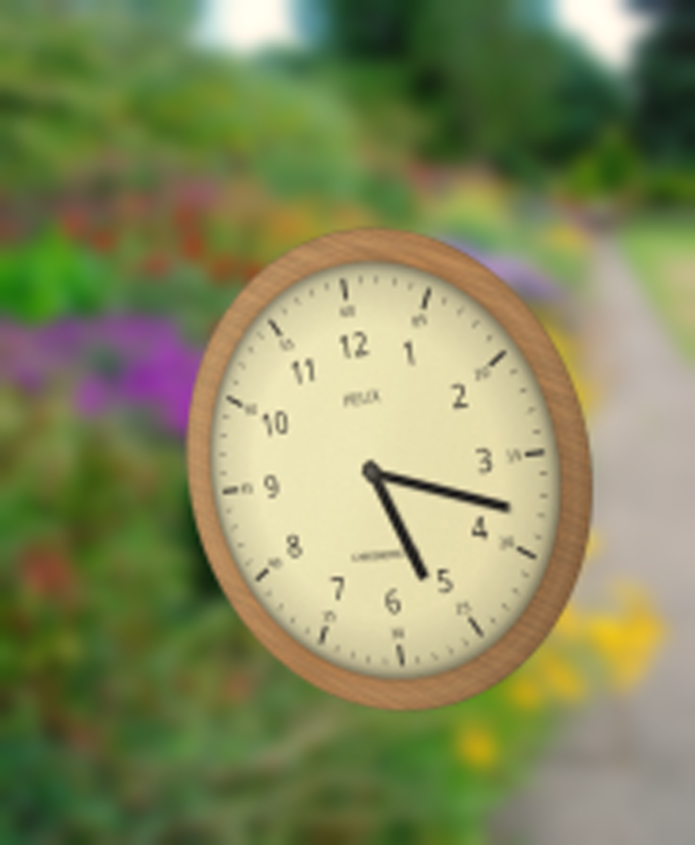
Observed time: 5:18
